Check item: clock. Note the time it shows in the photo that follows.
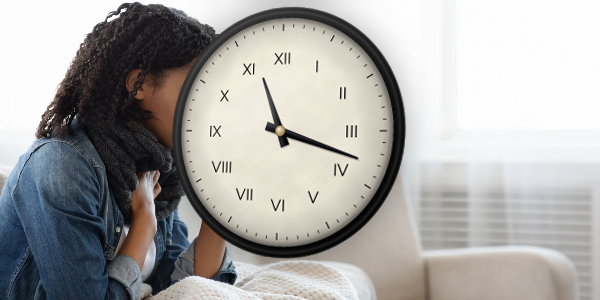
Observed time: 11:18
